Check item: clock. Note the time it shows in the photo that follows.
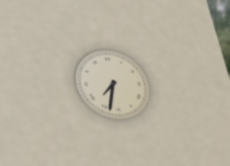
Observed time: 7:33
